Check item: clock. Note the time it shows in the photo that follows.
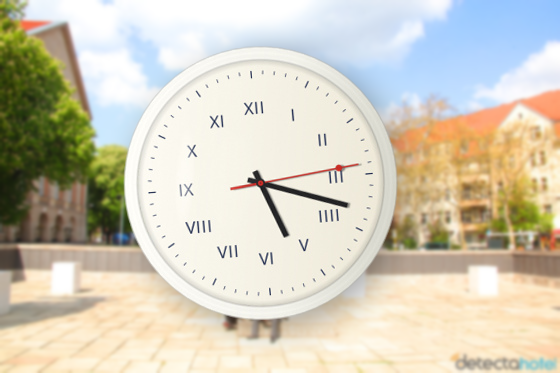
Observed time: 5:18:14
